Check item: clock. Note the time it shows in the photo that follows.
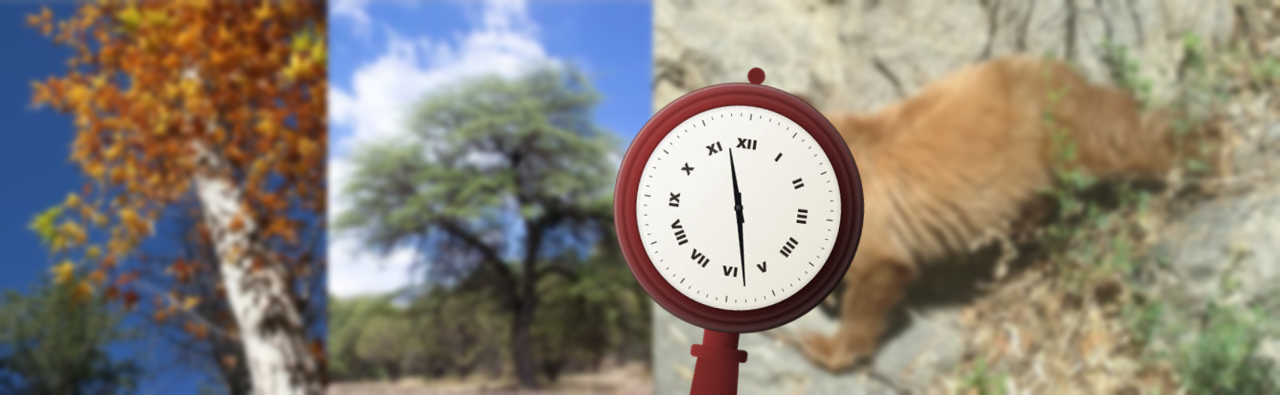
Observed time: 11:28
